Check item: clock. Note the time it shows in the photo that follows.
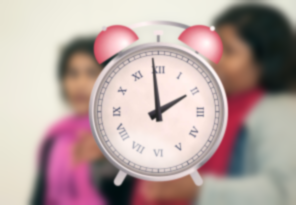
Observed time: 1:59
